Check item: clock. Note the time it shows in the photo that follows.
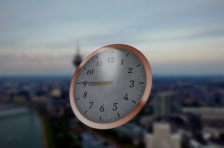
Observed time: 8:45
